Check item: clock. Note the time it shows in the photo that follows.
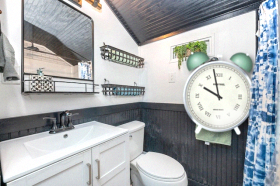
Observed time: 9:58
